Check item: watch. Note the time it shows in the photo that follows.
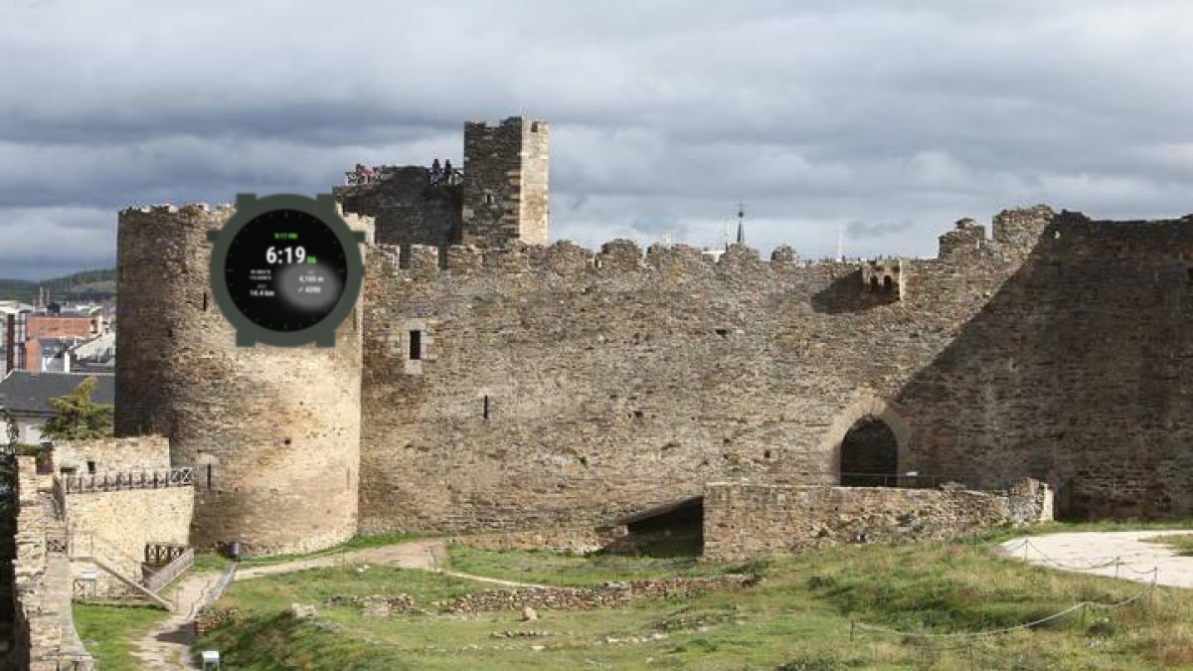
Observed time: 6:19
